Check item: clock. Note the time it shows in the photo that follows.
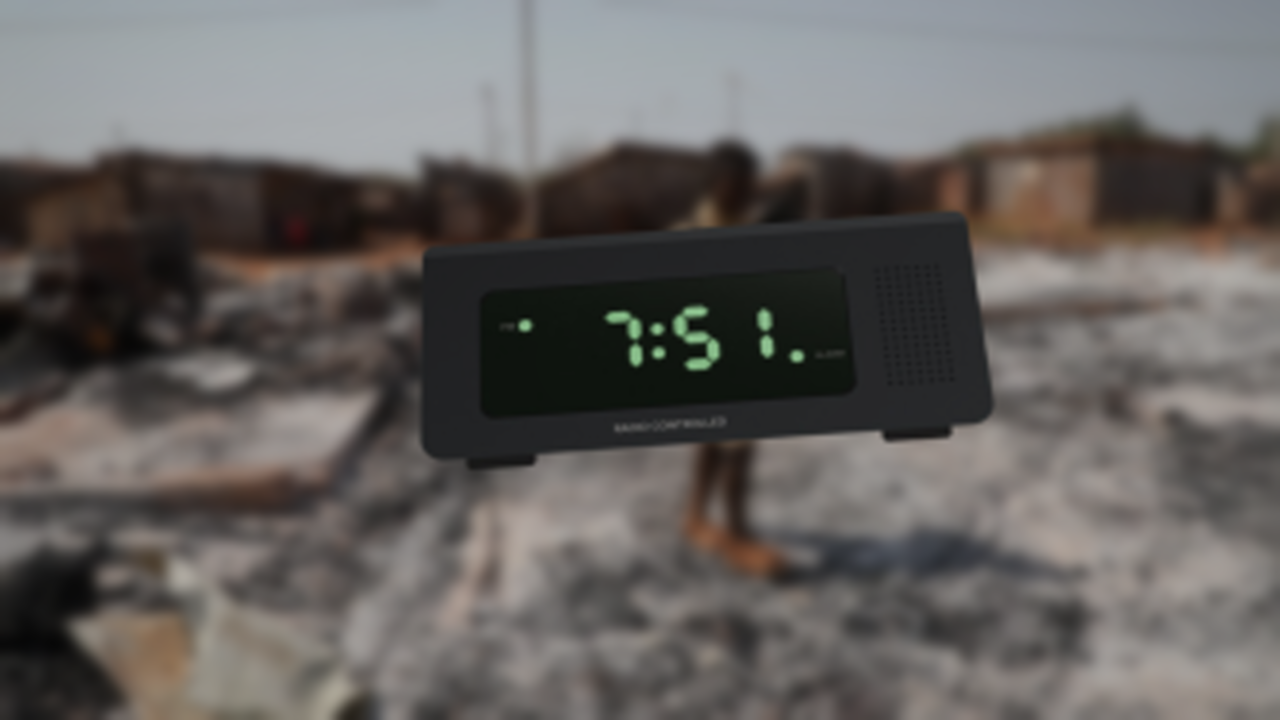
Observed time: 7:51
